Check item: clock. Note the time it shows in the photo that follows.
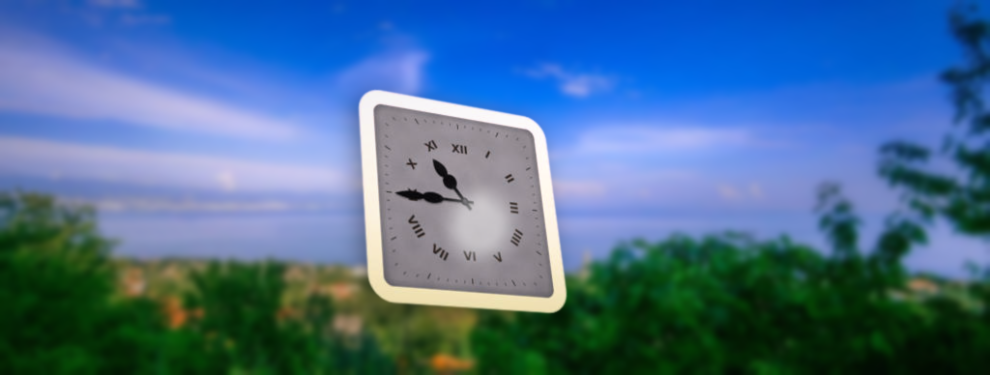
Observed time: 10:45
